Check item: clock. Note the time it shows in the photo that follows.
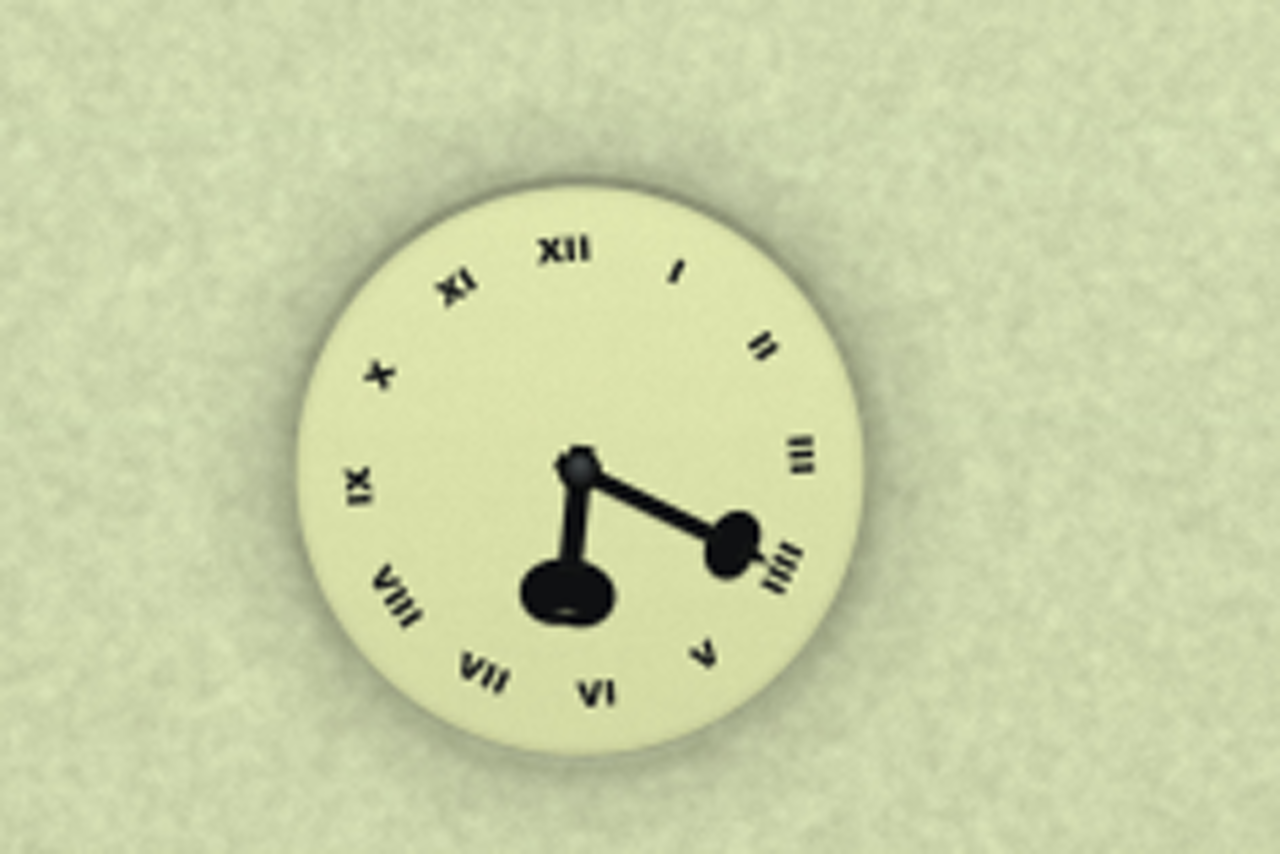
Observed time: 6:20
